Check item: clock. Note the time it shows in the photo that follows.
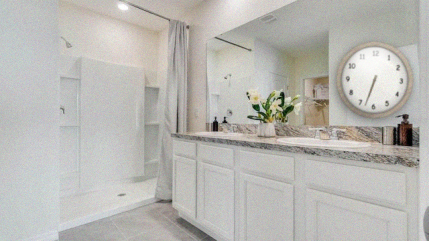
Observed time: 6:33
